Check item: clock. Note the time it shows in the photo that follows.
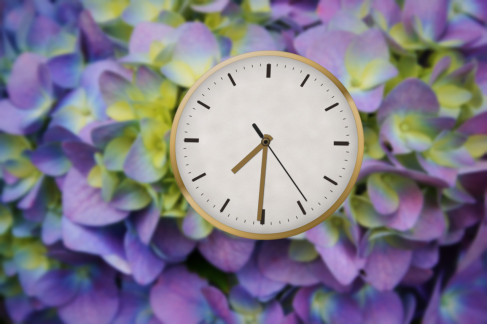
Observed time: 7:30:24
